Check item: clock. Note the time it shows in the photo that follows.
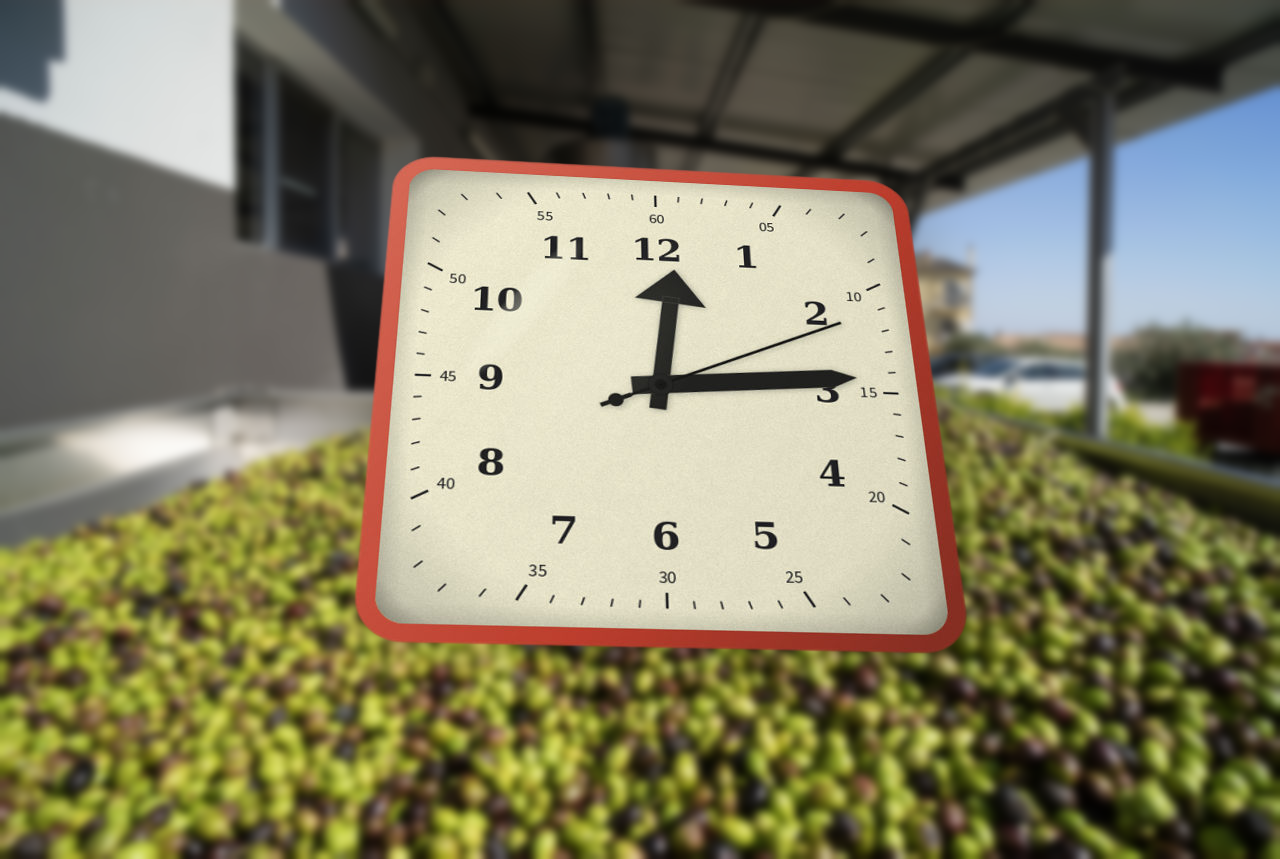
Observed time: 12:14:11
